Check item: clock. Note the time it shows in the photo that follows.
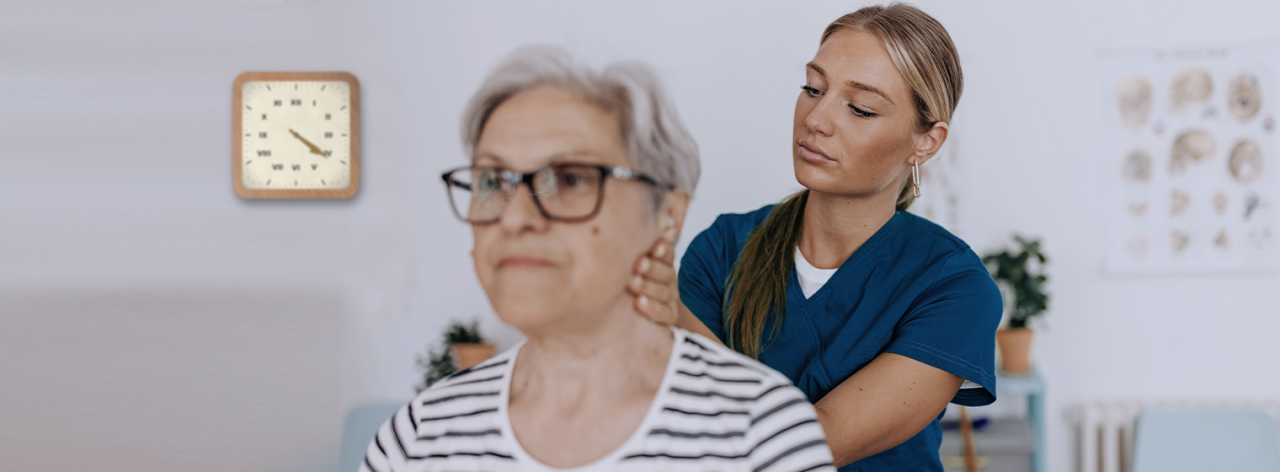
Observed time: 4:21
